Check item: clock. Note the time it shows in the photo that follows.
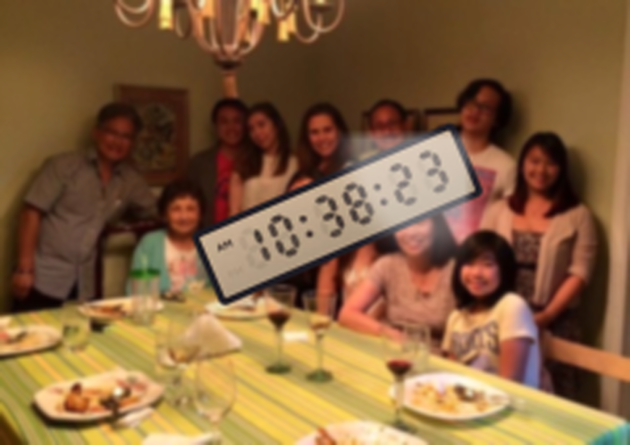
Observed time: 10:38:23
